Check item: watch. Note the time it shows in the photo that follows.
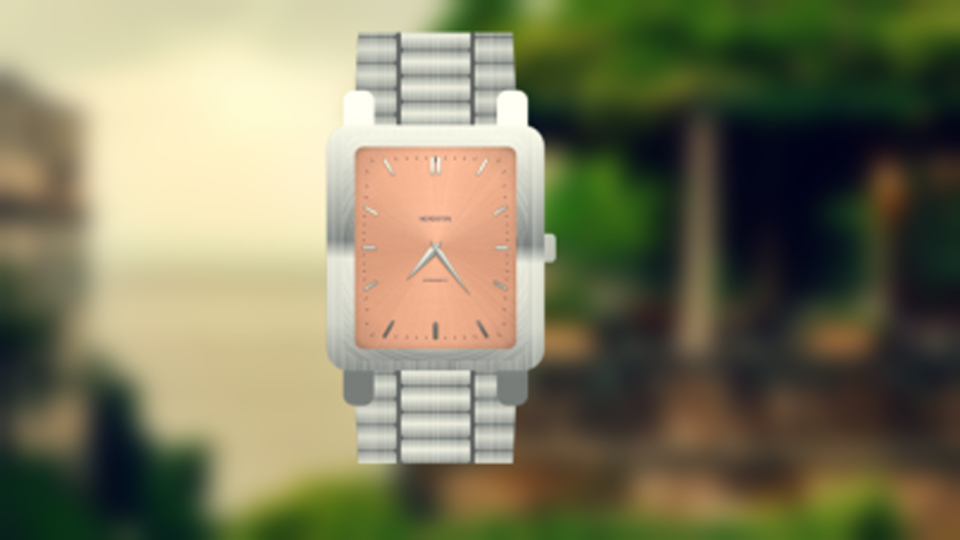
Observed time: 7:24
